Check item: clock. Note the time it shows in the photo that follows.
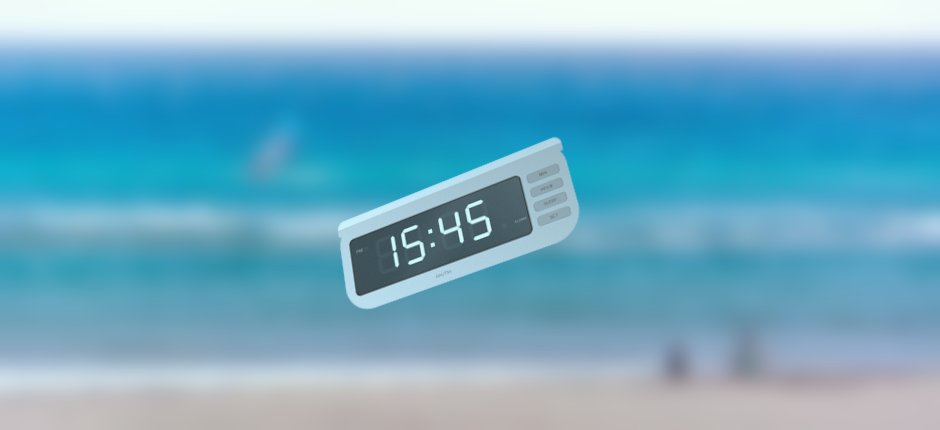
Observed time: 15:45
